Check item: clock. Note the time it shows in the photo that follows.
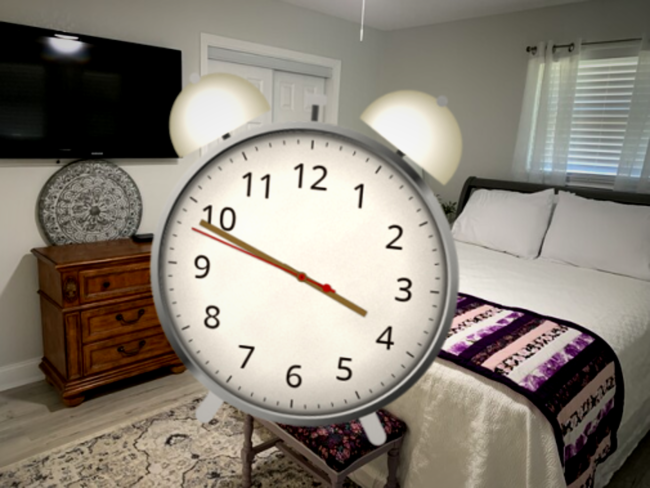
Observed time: 3:48:48
